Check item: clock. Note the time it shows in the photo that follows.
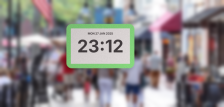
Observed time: 23:12
